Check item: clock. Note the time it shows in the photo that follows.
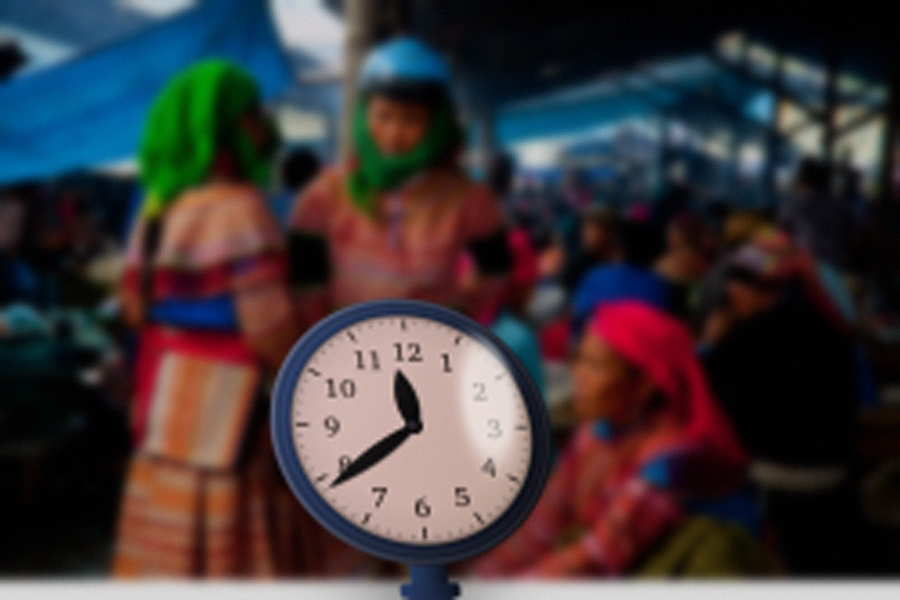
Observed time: 11:39
